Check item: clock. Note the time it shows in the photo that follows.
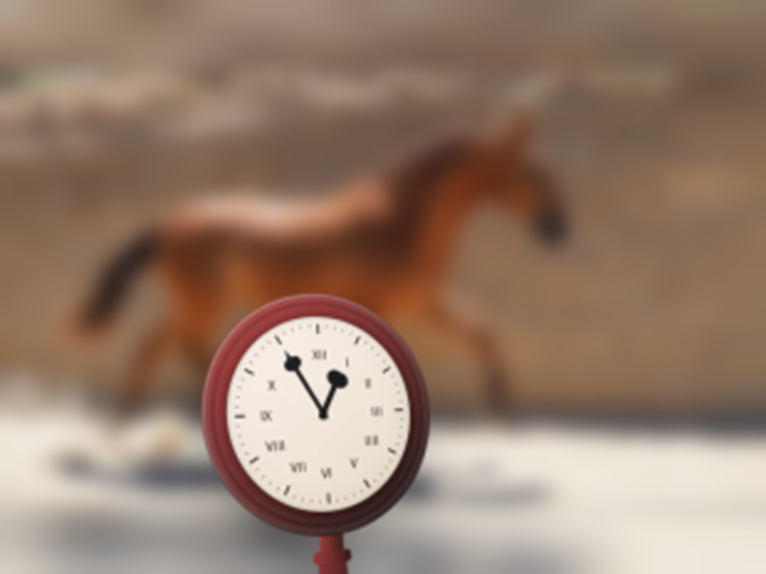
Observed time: 12:55
